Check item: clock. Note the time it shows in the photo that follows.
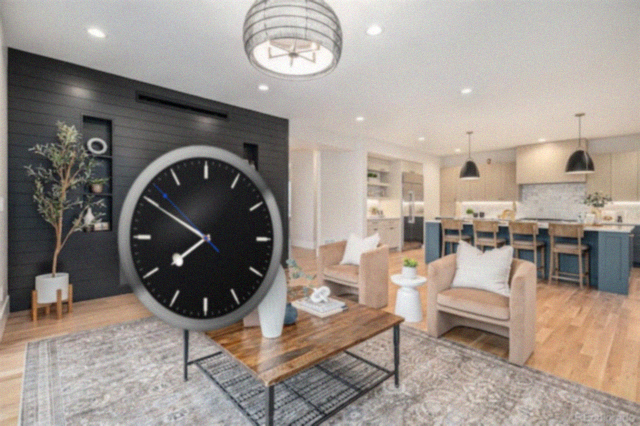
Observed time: 7:49:52
